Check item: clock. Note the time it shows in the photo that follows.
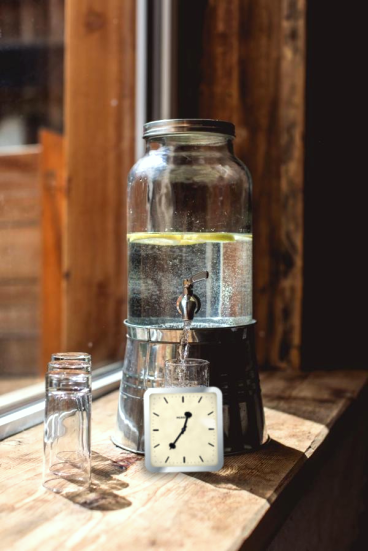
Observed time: 12:36
